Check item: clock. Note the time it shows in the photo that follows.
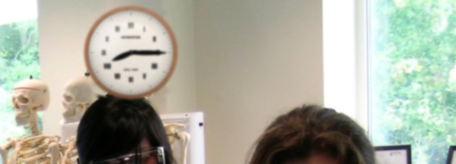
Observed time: 8:15
